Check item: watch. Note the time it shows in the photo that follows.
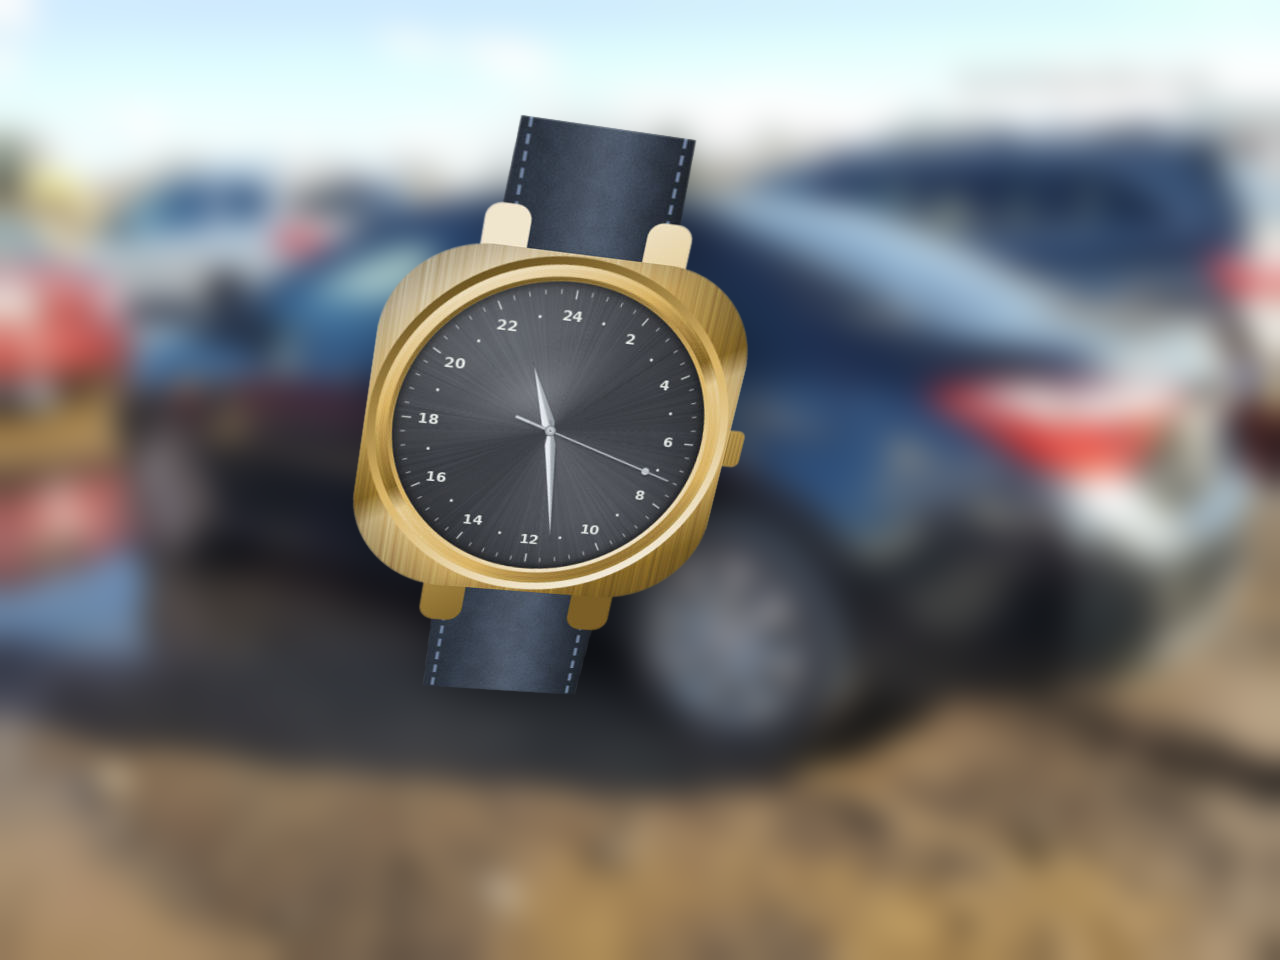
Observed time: 22:28:18
